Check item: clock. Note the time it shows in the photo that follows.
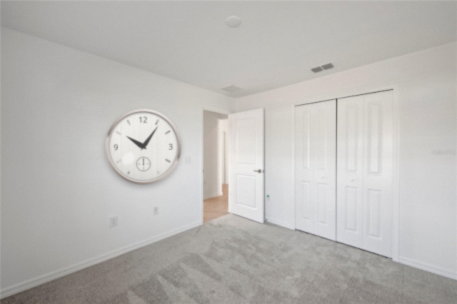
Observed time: 10:06
